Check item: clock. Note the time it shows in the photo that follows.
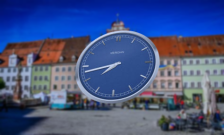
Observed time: 7:43
